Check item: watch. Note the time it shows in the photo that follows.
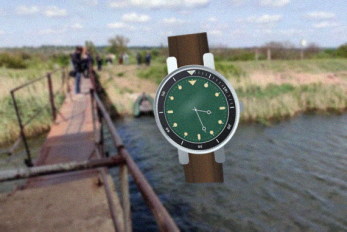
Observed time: 3:27
